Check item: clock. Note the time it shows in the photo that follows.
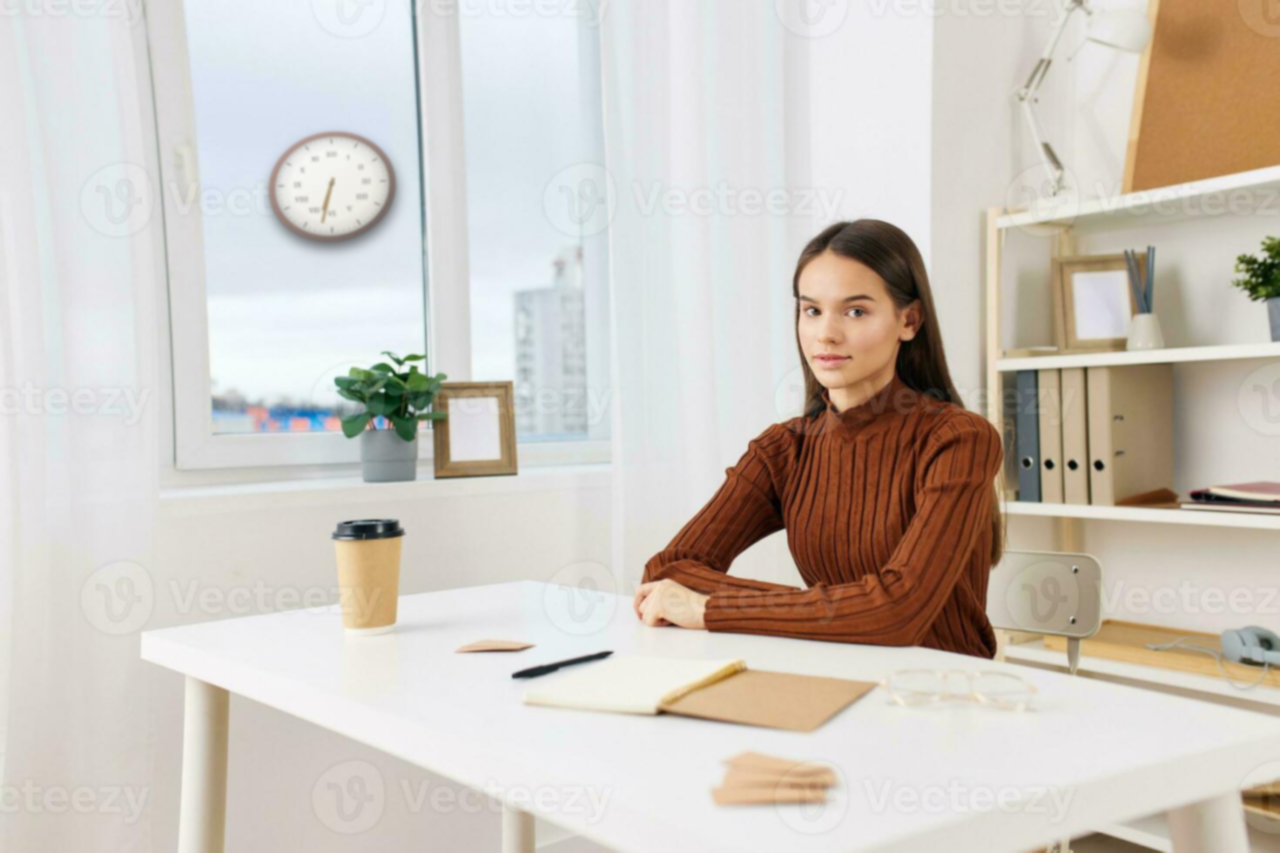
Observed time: 6:32
